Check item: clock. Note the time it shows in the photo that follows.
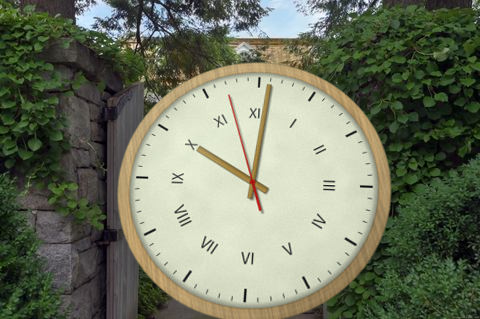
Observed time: 10:00:57
